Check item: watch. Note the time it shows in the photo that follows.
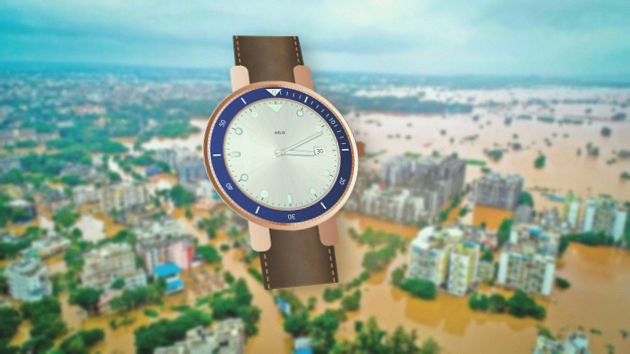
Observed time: 3:11
